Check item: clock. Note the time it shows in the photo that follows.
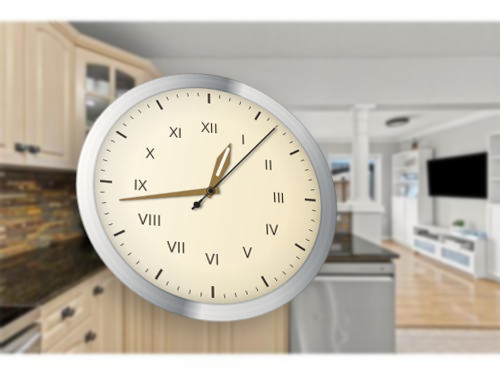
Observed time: 12:43:07
